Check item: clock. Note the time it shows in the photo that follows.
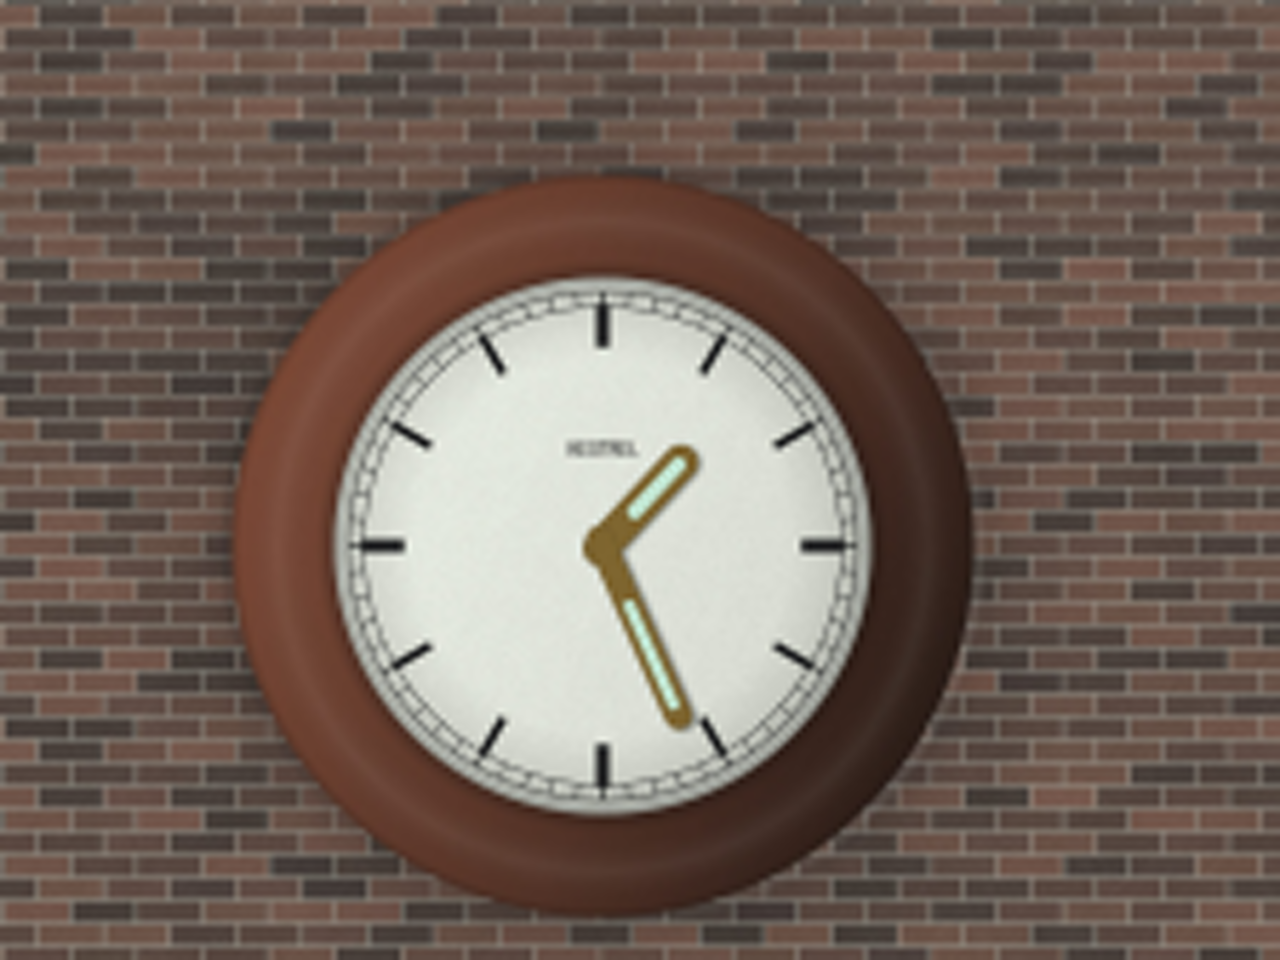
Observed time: 1:26
